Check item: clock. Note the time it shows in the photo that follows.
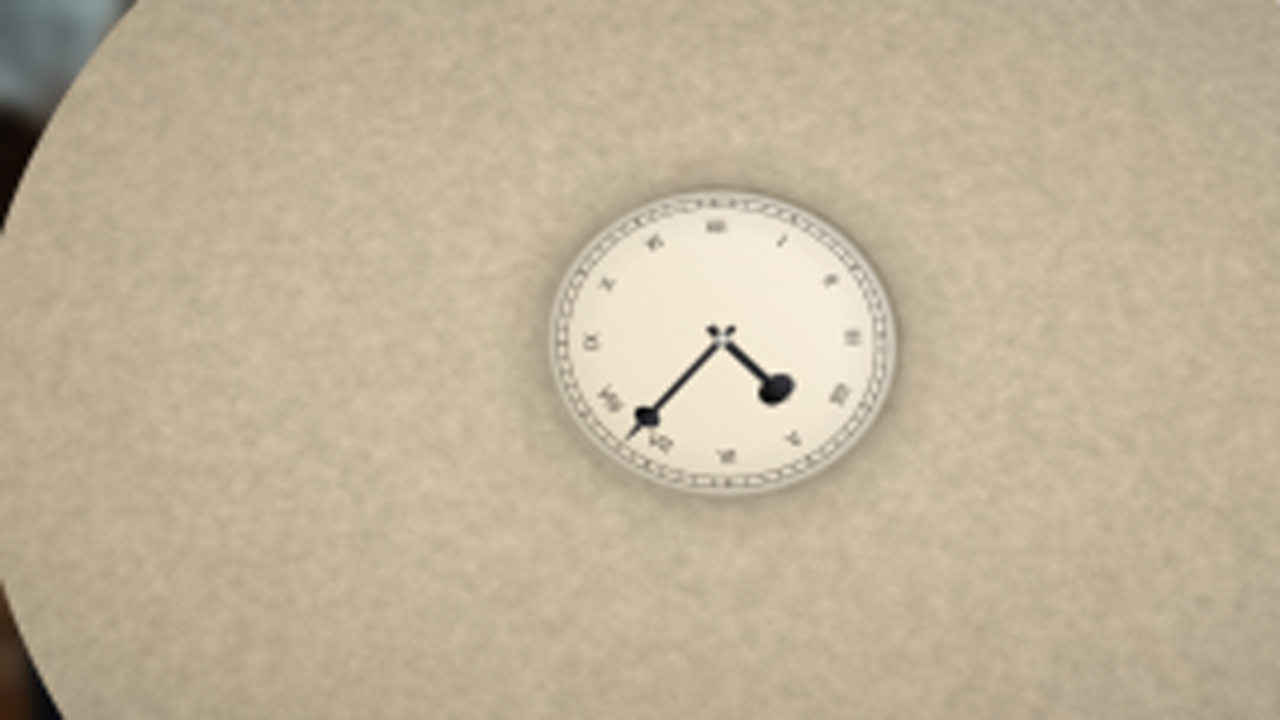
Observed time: 4:37
